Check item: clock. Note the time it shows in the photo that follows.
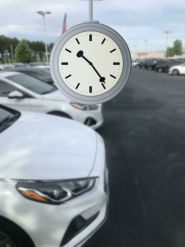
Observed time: 10:24
